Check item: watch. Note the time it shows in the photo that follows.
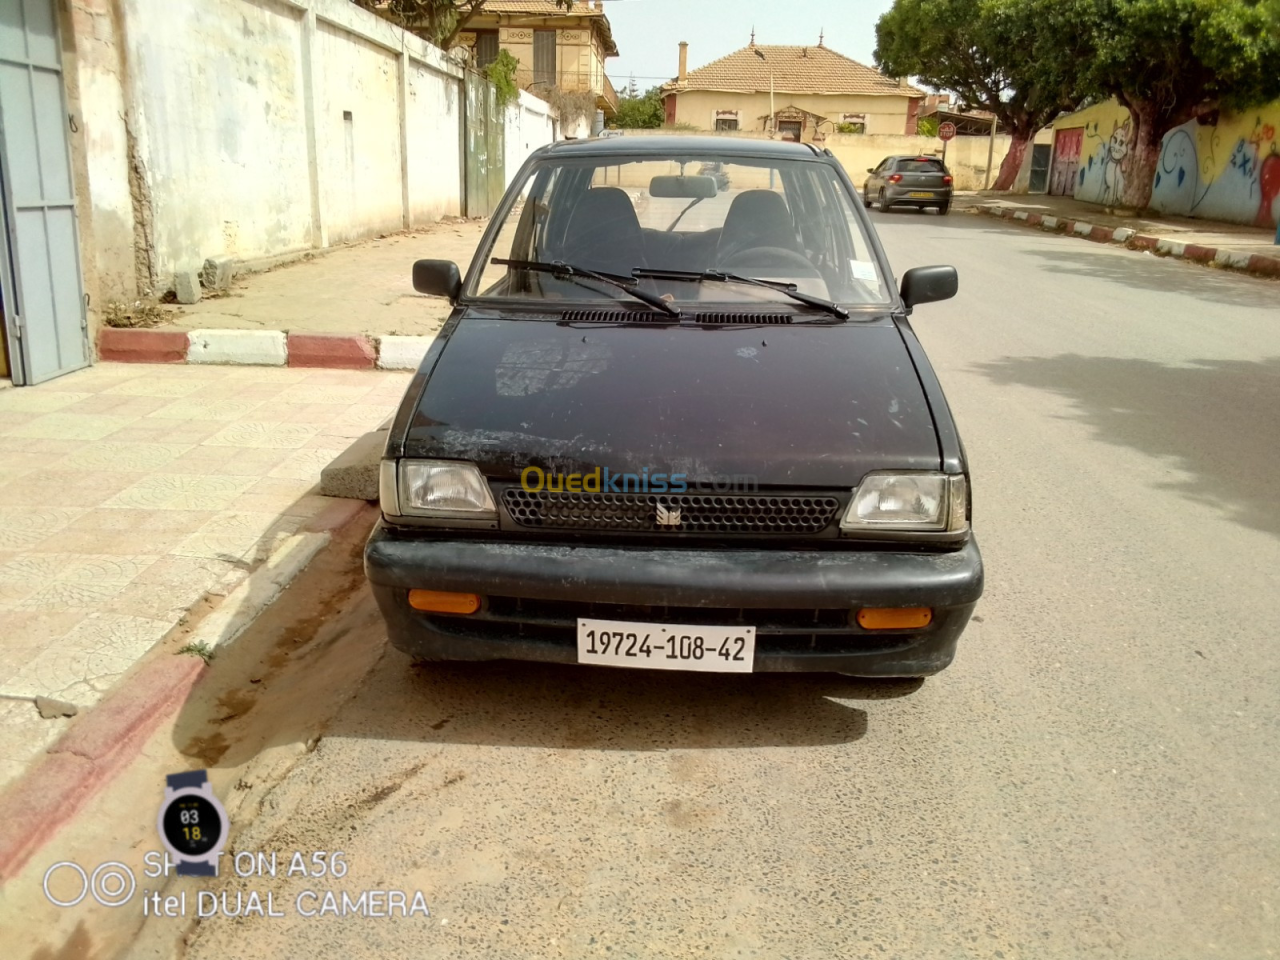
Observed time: 3:18
